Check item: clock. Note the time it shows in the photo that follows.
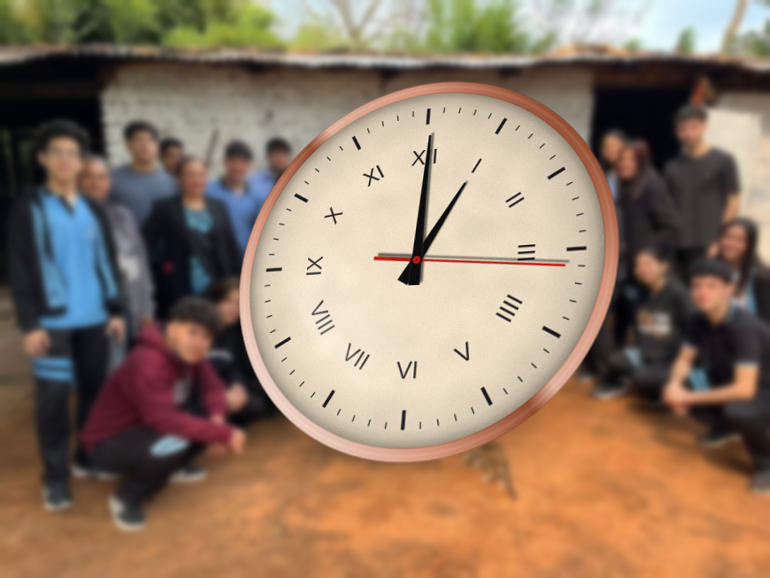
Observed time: 1:00:16
